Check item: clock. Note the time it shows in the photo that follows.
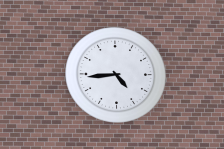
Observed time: 4:44
